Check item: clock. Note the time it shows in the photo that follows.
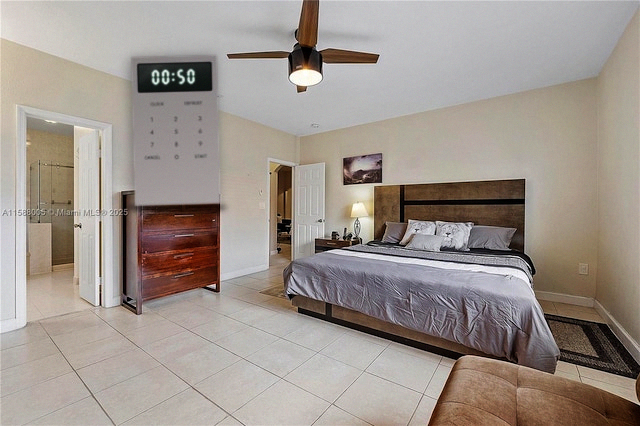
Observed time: 0:50
